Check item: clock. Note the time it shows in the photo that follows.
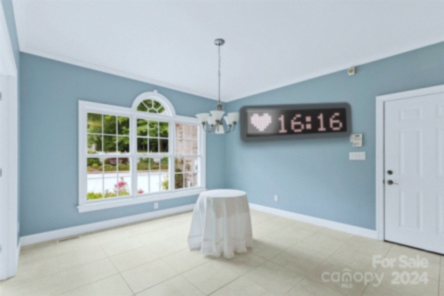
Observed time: 16:16
